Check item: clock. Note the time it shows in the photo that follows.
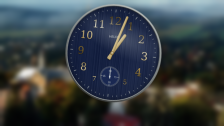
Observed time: 1:03
